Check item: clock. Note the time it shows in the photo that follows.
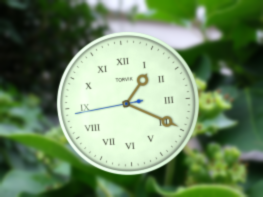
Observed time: 1:19:44
